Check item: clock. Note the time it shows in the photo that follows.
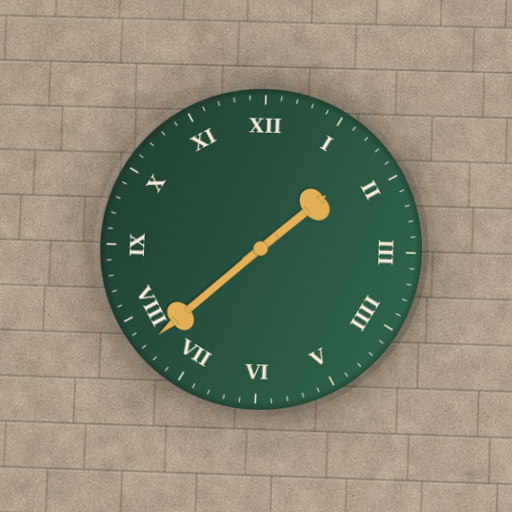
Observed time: 1:38
